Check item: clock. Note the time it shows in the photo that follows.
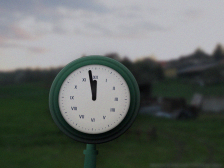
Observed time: 11:58
